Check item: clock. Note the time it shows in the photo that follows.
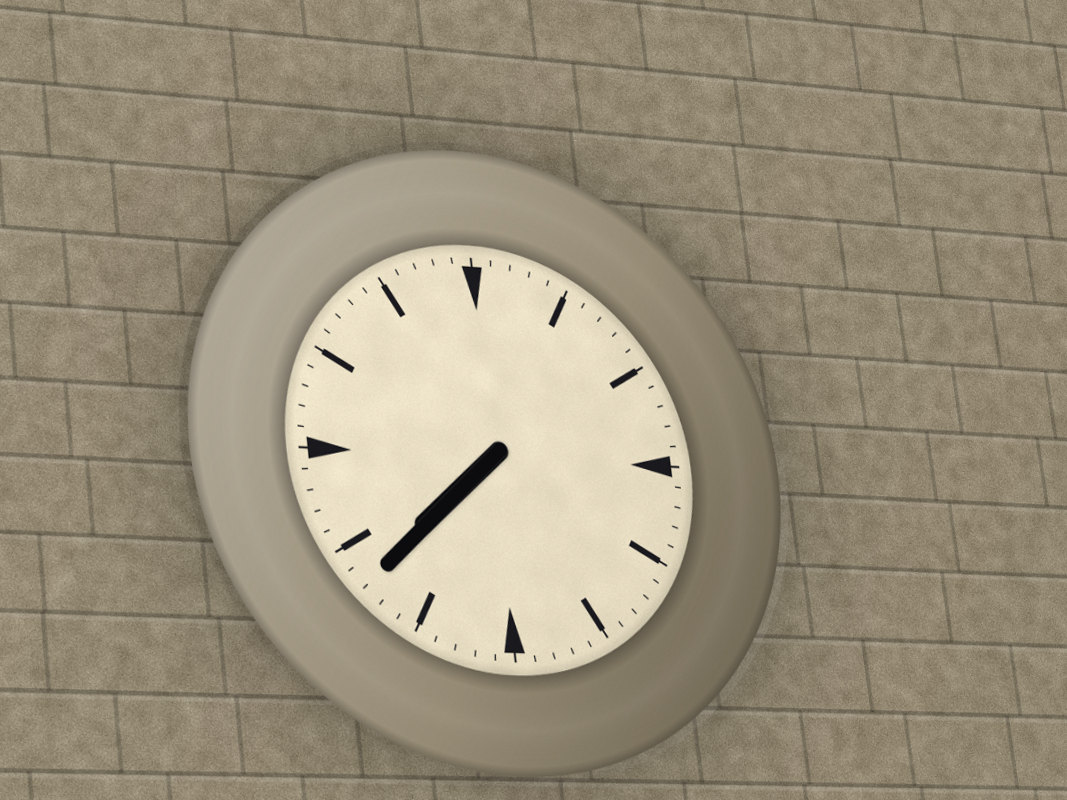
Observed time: 7:38
